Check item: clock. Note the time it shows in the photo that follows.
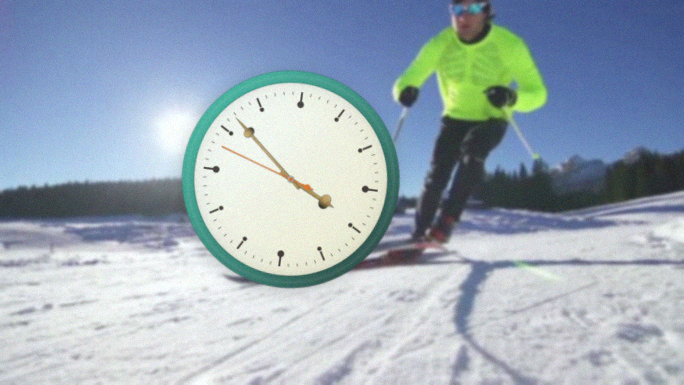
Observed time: 3:51:48
